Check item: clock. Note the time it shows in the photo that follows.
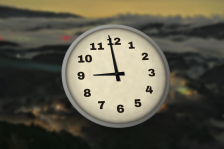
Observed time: 8:59
